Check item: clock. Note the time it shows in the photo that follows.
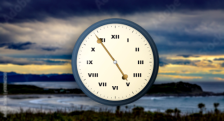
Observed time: 4:54
